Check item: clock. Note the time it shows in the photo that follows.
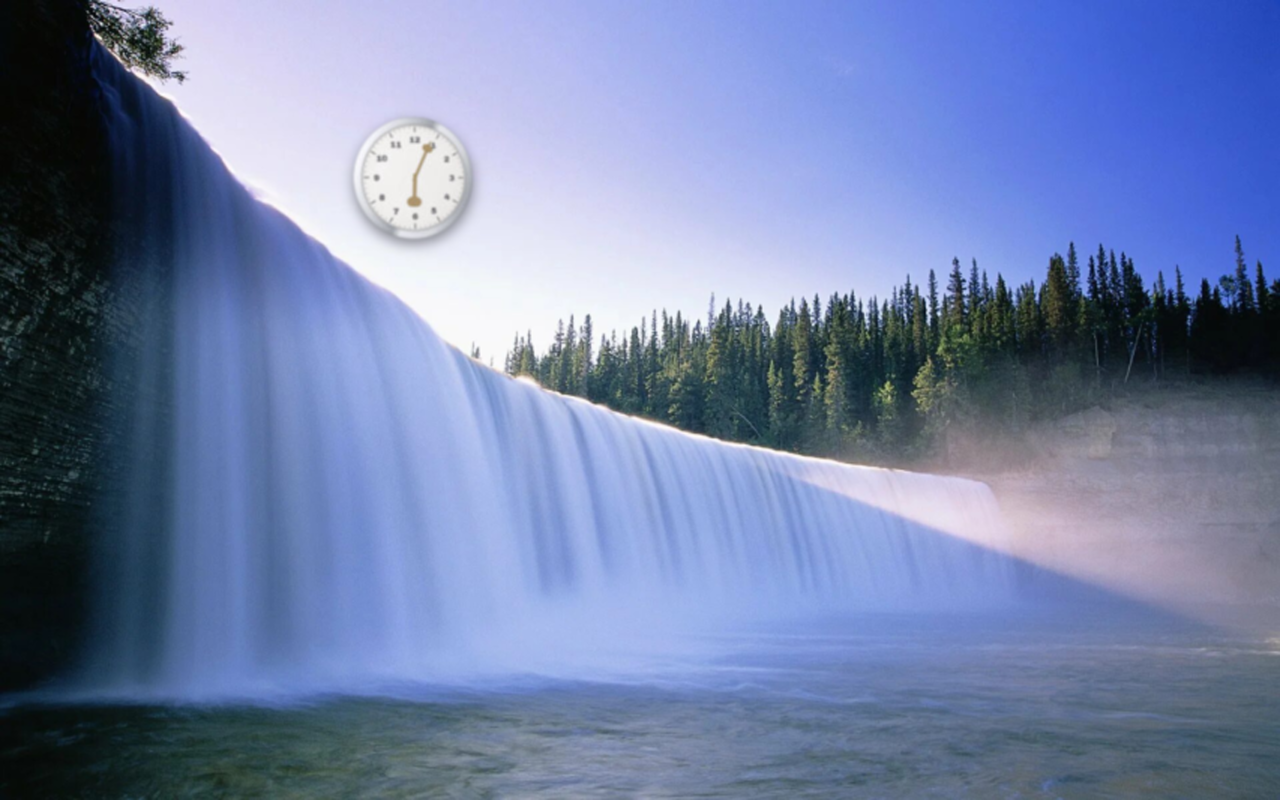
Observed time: 6:04
